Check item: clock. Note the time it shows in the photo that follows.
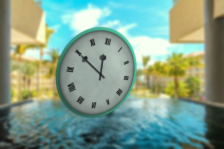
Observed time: 11:50
